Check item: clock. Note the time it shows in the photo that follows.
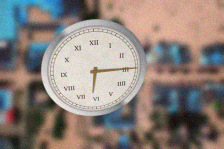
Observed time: 6:15
